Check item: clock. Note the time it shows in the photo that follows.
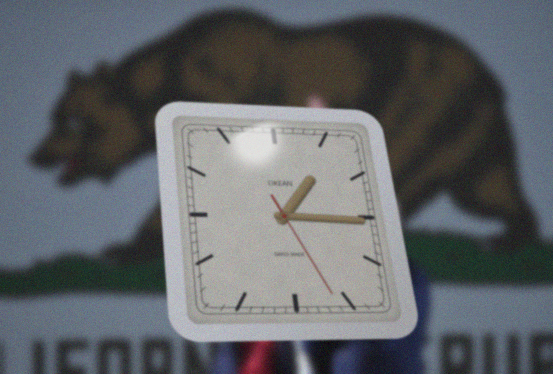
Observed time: 1:15:26
